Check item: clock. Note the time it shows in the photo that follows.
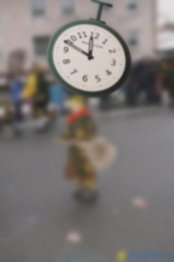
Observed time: 11:48
